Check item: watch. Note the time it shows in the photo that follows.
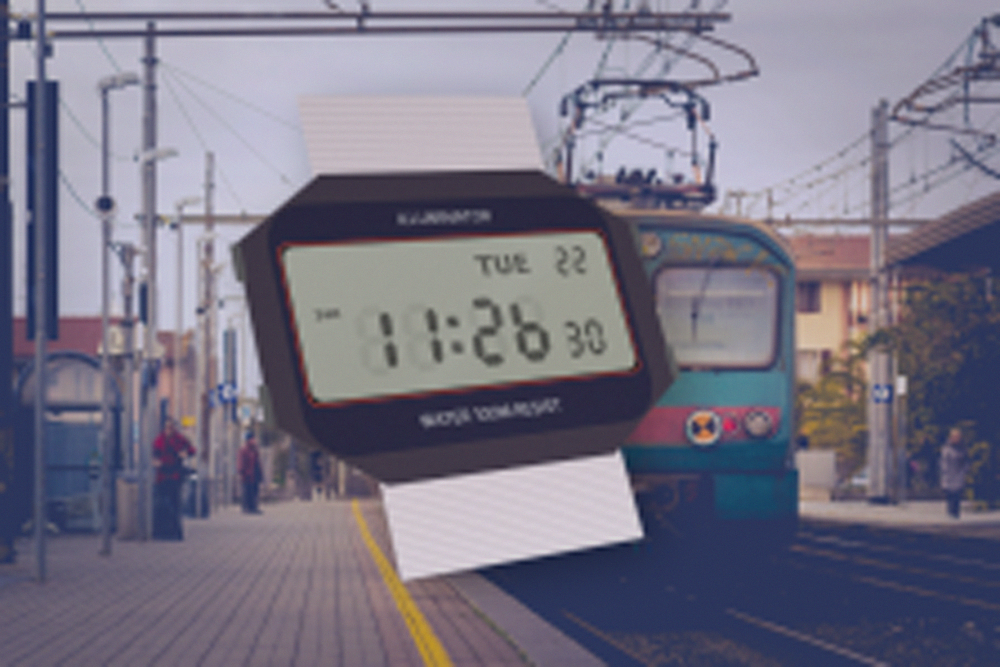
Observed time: 11:26:30
